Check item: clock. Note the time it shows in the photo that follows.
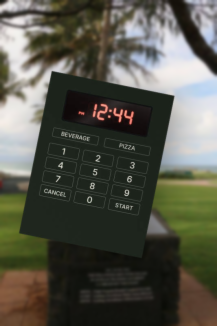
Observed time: 12:44
